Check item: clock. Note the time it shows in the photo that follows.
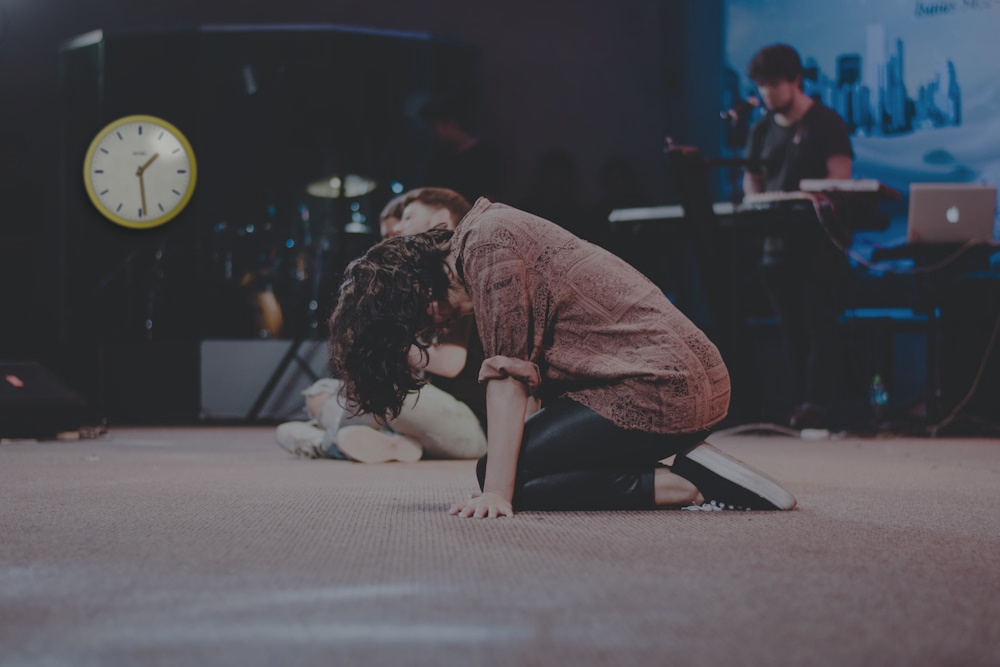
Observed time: 1:29
